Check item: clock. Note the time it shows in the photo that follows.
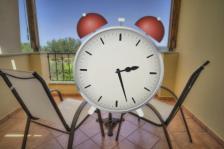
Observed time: 2:27
